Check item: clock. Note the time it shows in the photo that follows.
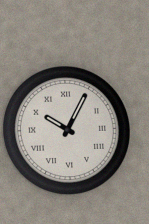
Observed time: 10:05
